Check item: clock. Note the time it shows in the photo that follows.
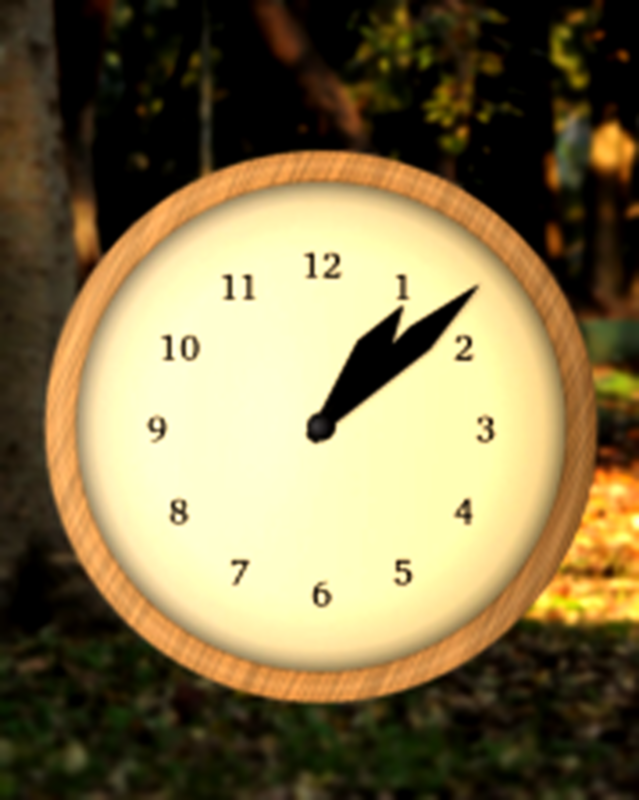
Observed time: 1:08
